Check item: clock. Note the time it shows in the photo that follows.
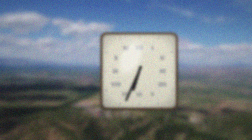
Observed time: 6:34
